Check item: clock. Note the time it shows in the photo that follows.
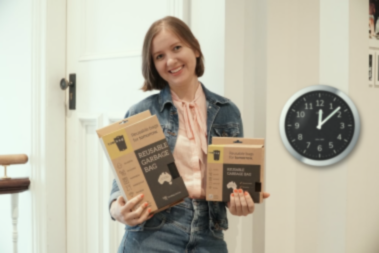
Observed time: 12:08
